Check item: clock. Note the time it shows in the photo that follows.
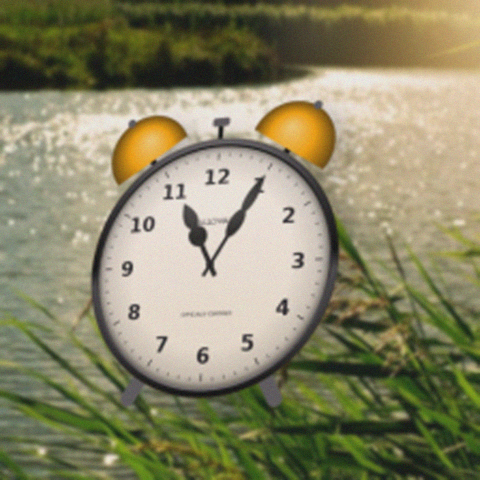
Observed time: 11:05
